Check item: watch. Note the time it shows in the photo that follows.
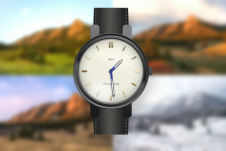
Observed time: 1:29
